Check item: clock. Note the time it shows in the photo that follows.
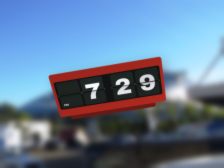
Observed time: 7:29
